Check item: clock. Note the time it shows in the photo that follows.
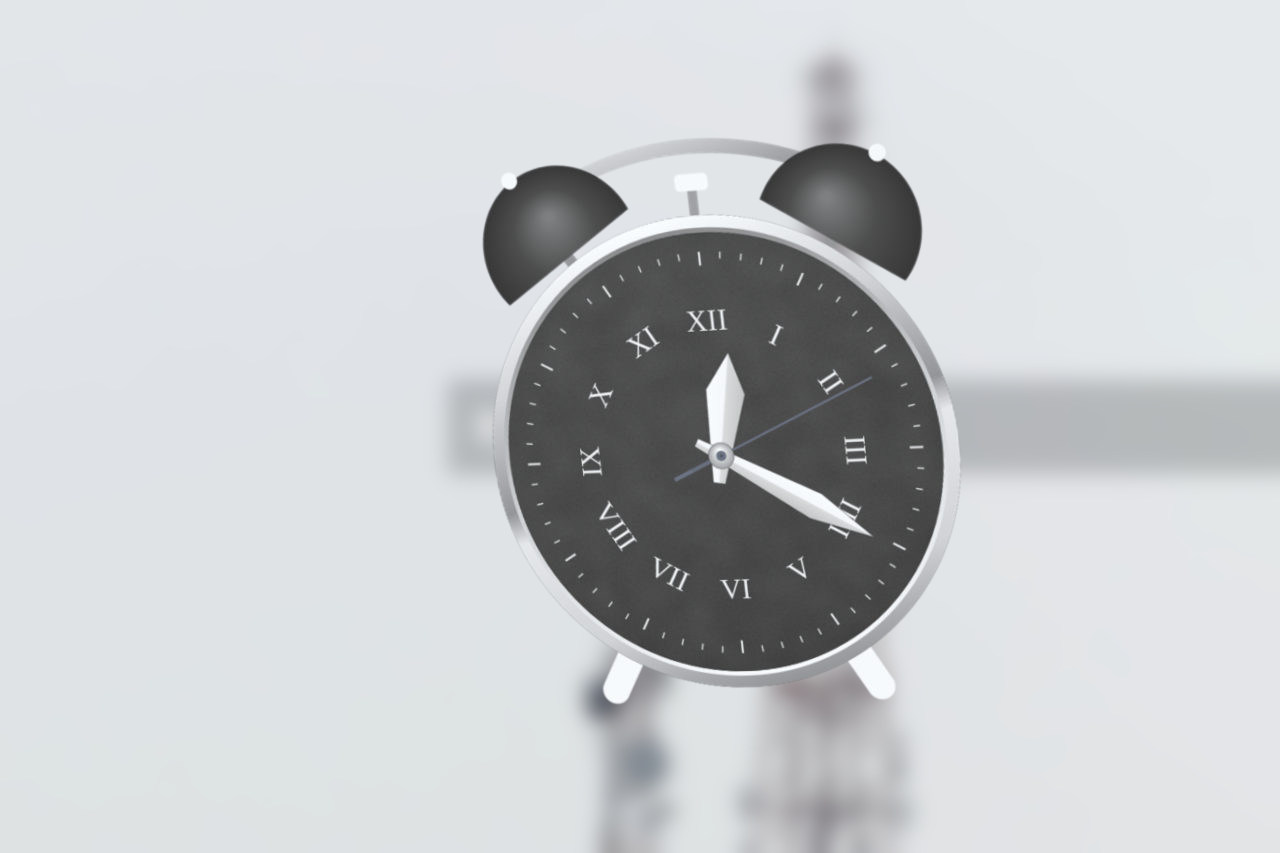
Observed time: 12:20:11
